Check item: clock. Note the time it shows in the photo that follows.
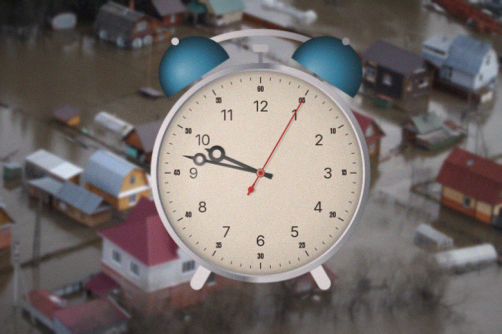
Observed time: 9:47:05
